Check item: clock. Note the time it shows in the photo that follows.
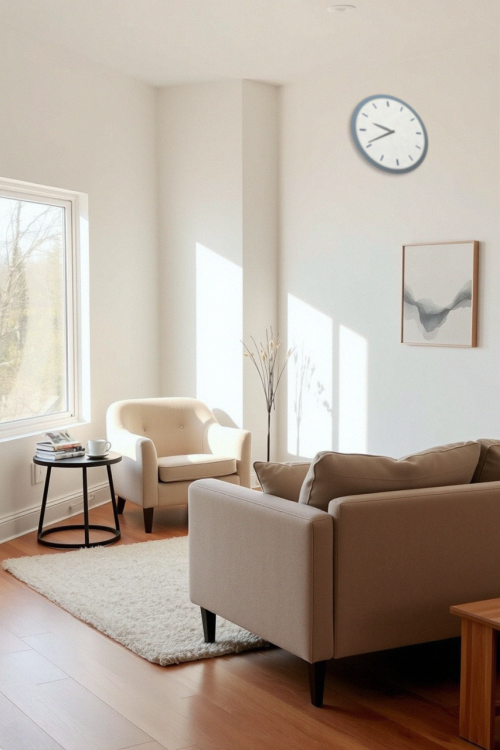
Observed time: 9:41
